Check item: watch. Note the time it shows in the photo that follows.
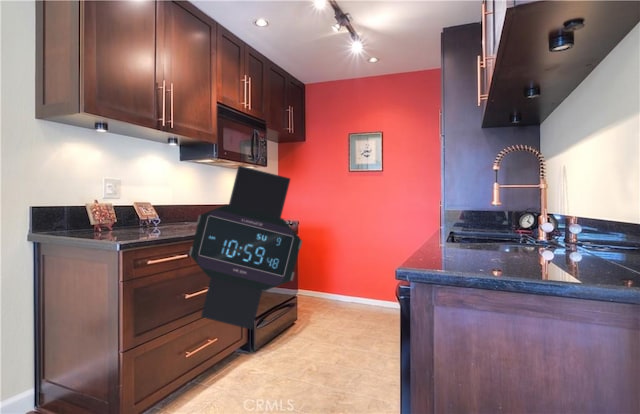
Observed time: 10:59:48
